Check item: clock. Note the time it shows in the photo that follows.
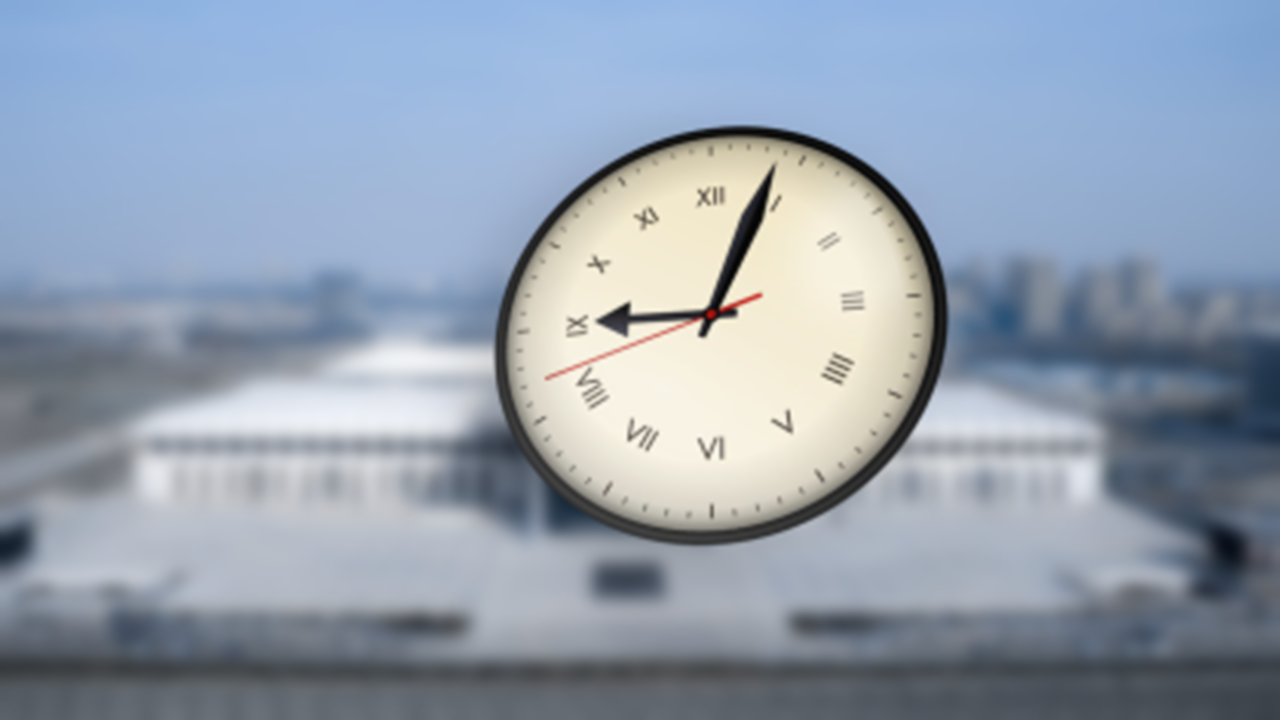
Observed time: 9:03:42
